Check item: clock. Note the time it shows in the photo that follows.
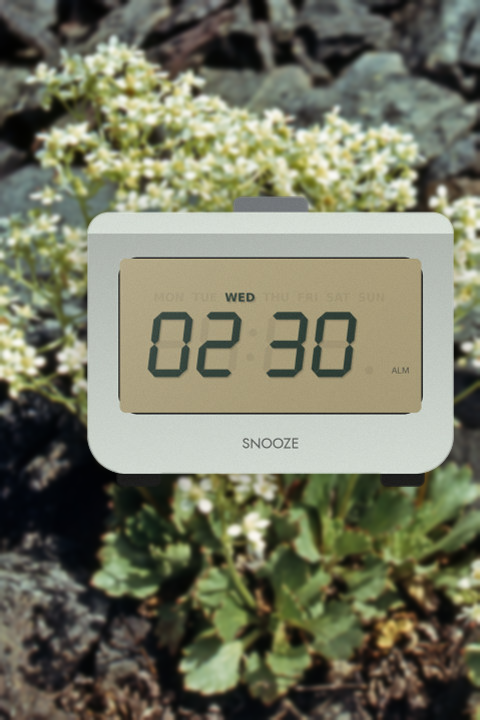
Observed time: 2:30
